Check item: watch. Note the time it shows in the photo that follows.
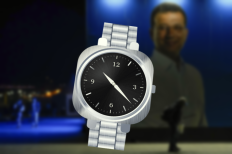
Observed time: 10:22
